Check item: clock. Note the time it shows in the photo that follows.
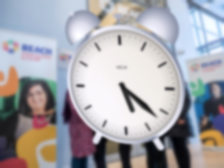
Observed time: 5:22
